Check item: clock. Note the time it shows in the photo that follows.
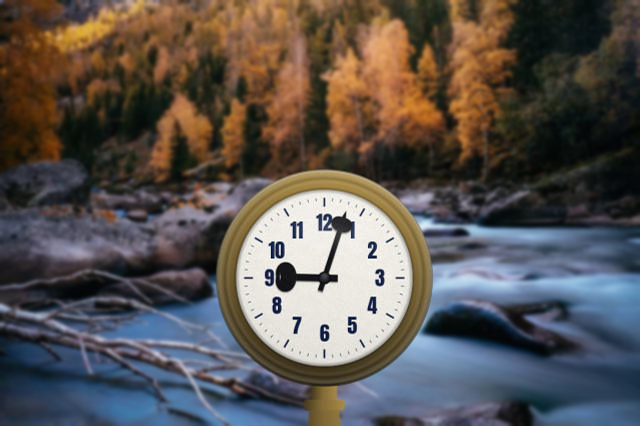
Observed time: 9:03
